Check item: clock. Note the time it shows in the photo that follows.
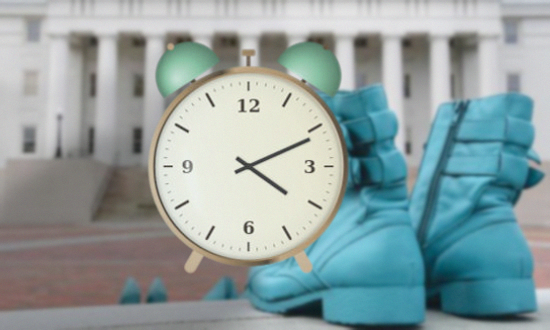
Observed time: 4:11
